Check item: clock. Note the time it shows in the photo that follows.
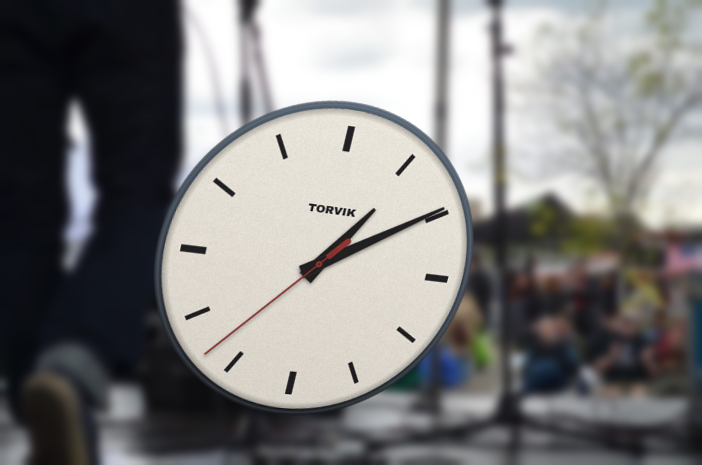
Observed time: 1:09:37
